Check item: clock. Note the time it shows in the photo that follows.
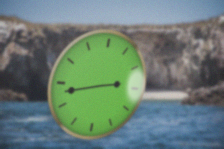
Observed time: 2:43
